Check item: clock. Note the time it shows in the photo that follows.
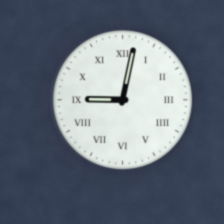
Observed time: 9:02
